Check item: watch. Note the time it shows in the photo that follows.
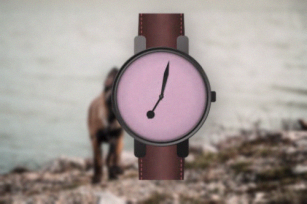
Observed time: 7:02
